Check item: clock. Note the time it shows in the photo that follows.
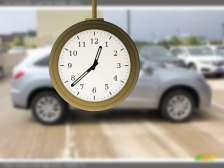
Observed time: 12:38
